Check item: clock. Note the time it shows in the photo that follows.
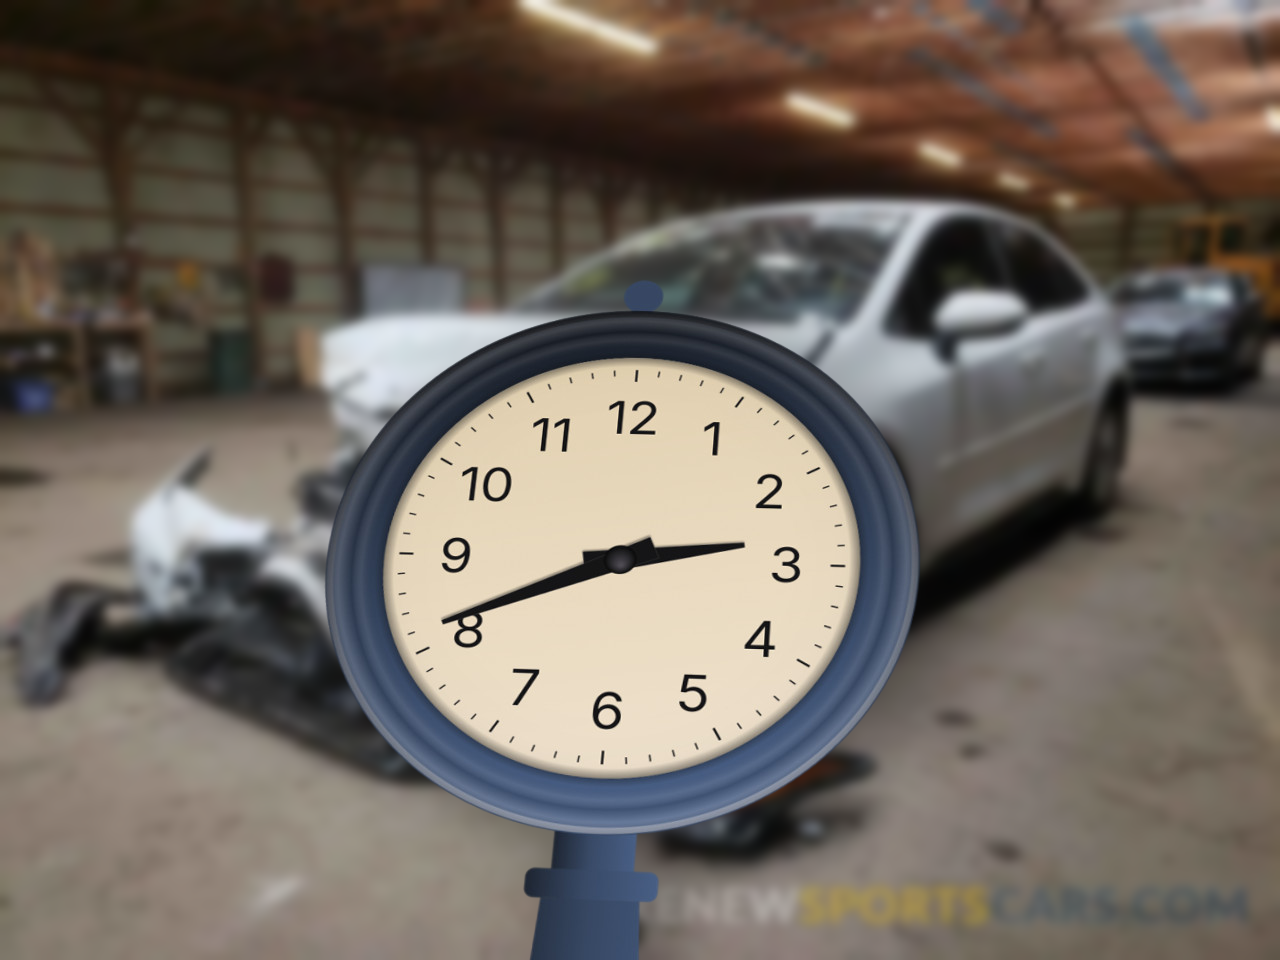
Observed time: 2:41
